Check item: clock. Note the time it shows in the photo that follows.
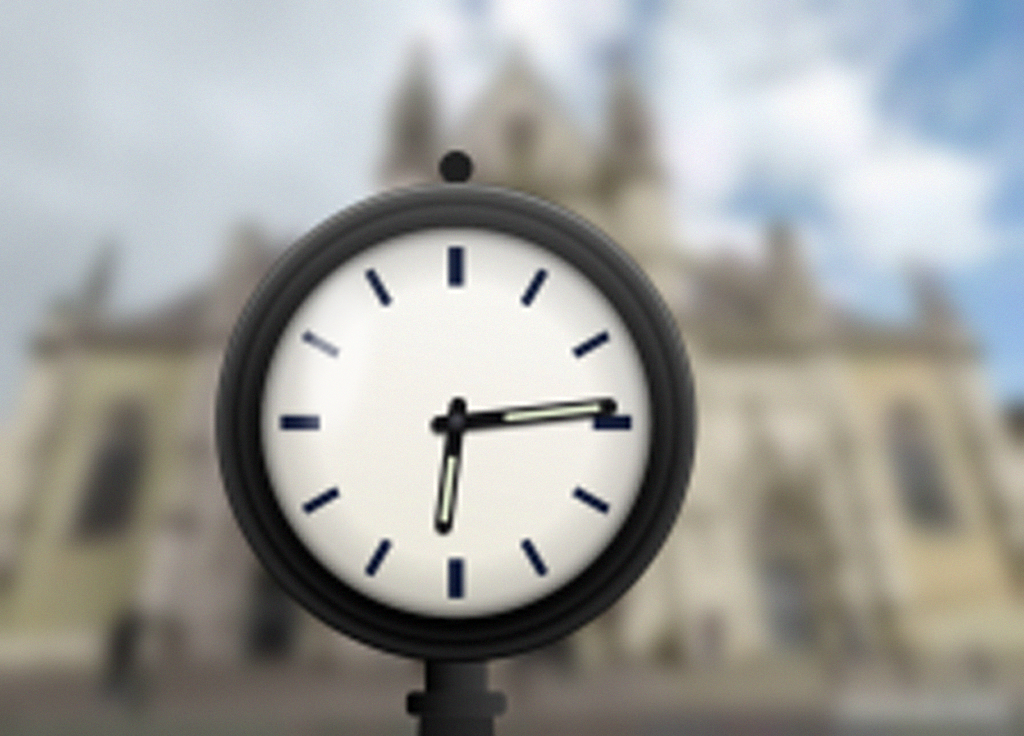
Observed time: 6:14
